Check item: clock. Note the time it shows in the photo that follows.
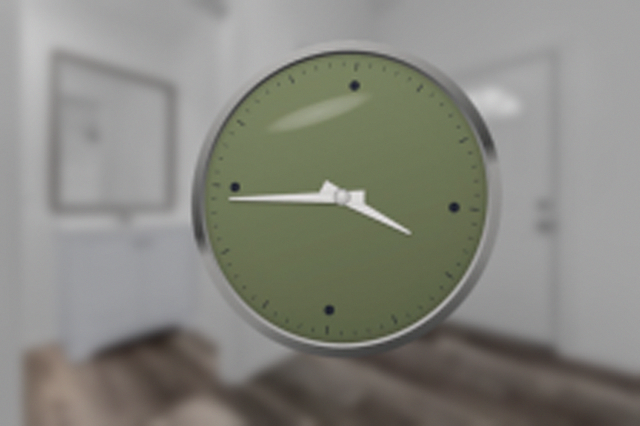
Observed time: 3:44
